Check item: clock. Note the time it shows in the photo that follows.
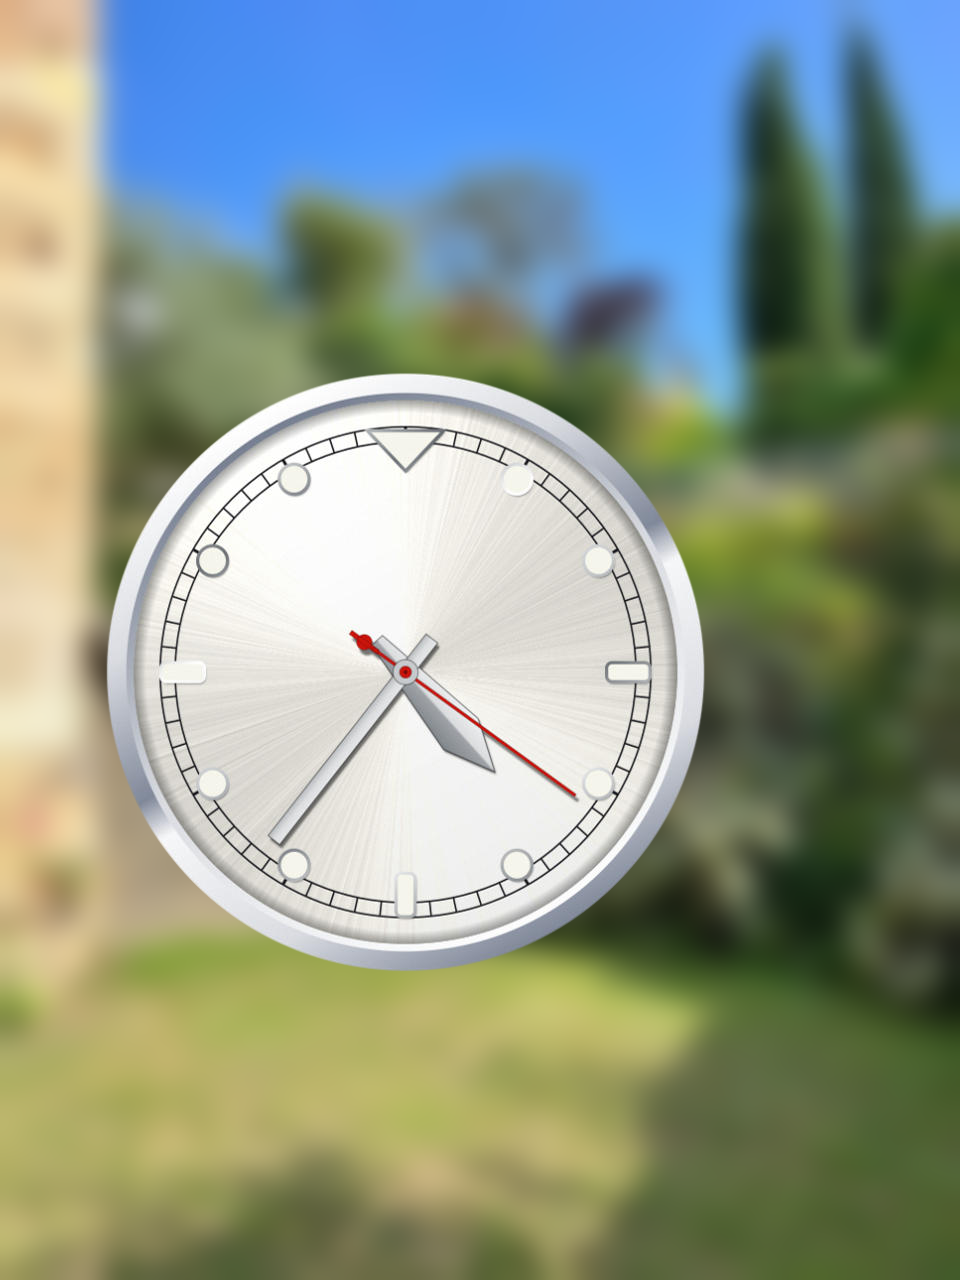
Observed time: 4:36:21
